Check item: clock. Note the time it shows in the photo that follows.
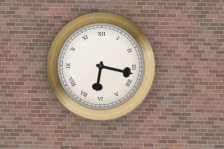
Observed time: 6:17
